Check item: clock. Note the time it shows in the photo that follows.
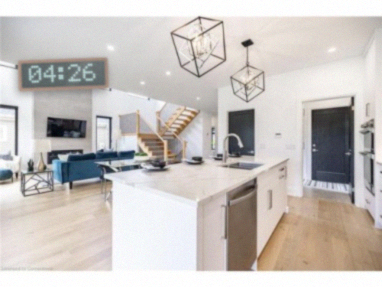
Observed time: 4:26
